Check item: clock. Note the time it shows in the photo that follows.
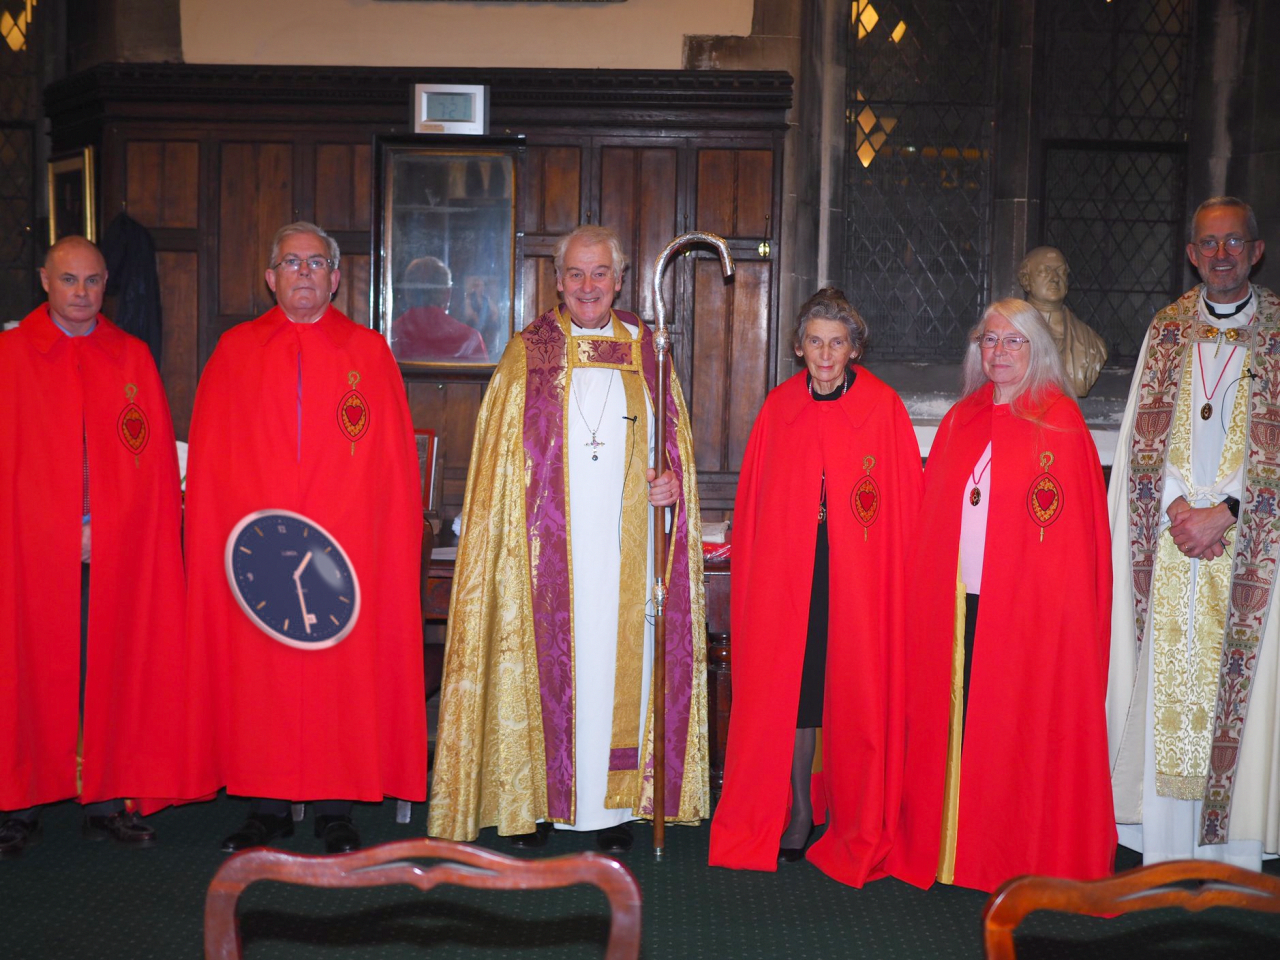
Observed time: 1:31
